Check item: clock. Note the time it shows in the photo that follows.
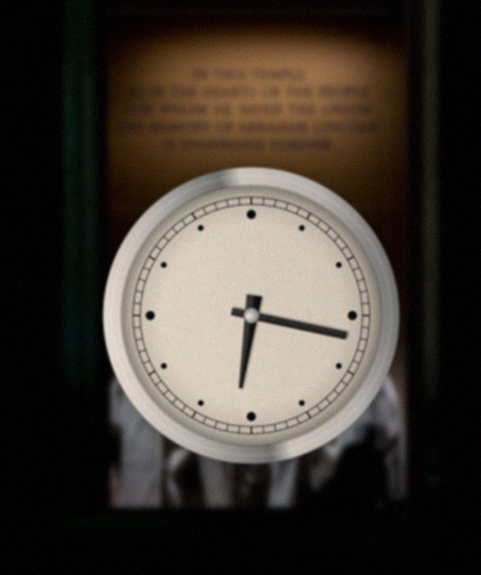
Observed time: 6:17
